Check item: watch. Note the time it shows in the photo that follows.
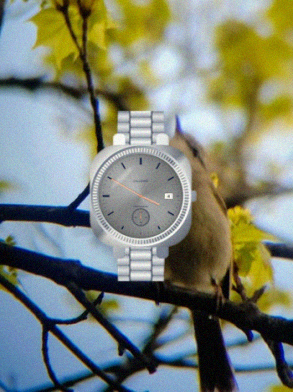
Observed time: 3:50
